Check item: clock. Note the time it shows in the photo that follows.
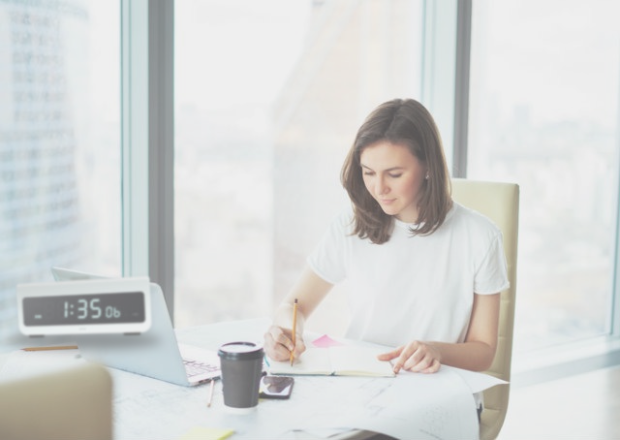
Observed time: 1:35
